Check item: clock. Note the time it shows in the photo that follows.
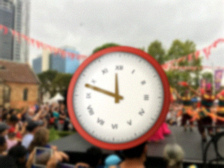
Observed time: 11:48
